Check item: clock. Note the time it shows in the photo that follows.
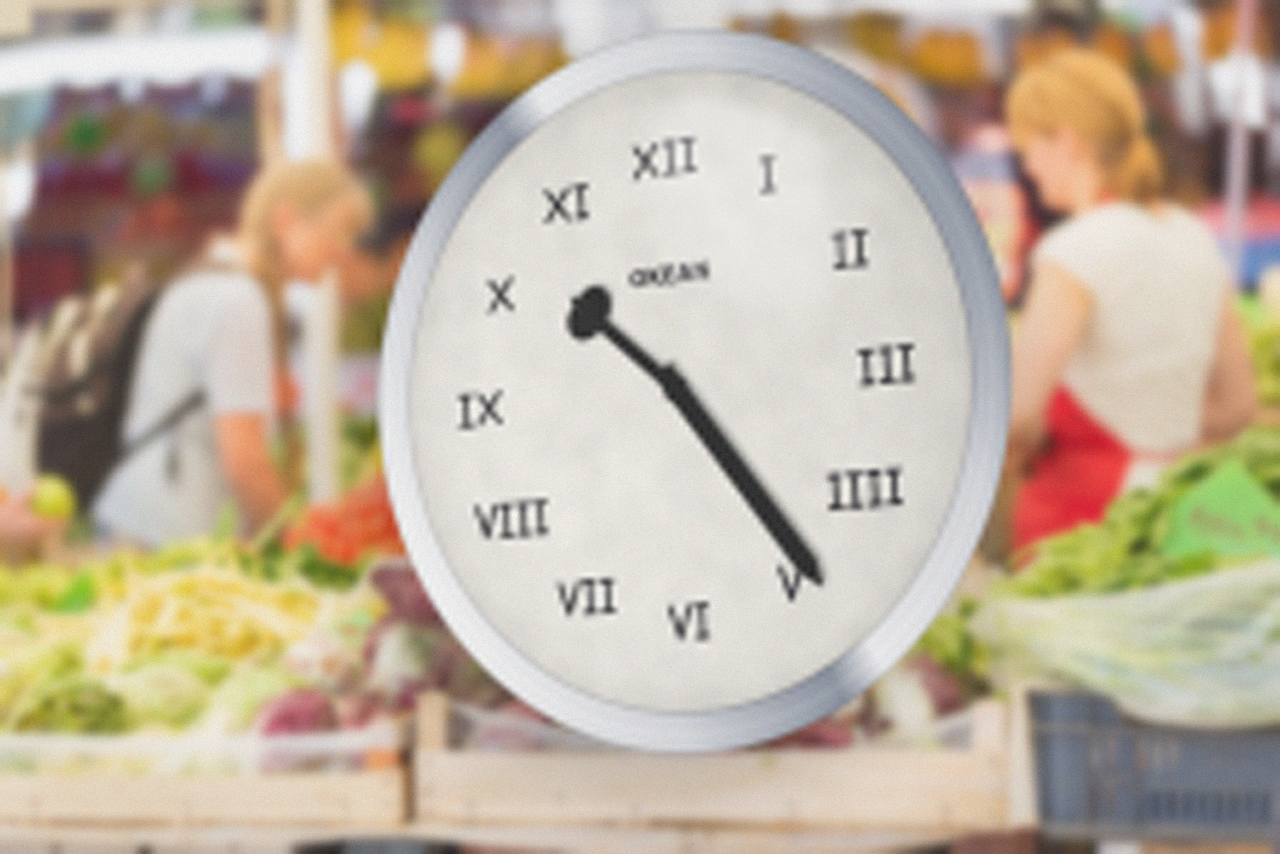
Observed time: 10:24
